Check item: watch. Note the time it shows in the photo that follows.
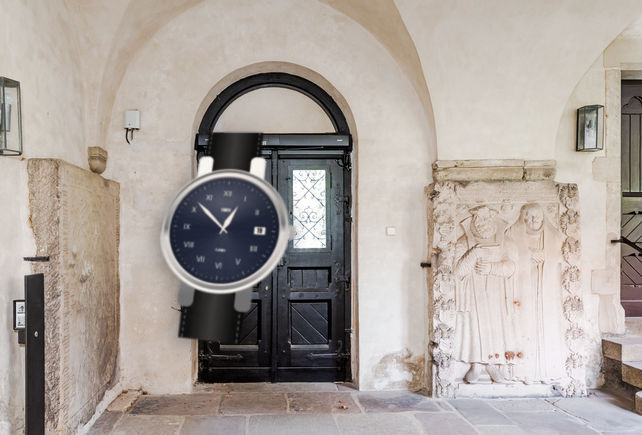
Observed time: 12:52
